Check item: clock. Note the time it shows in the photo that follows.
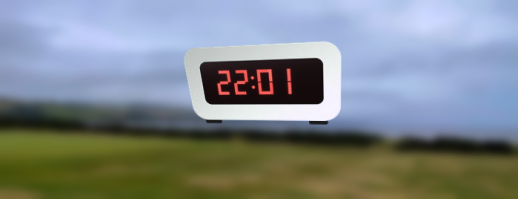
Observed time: 22:01
